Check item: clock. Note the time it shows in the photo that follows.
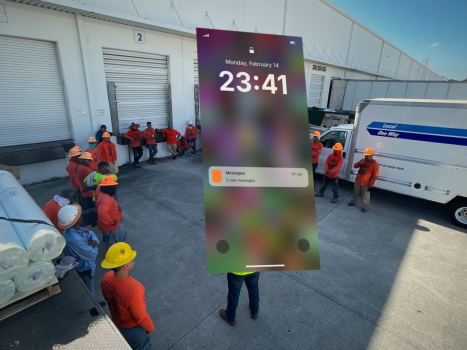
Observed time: 23:41
